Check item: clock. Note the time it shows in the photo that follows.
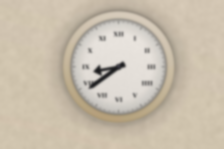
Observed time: 8:39
